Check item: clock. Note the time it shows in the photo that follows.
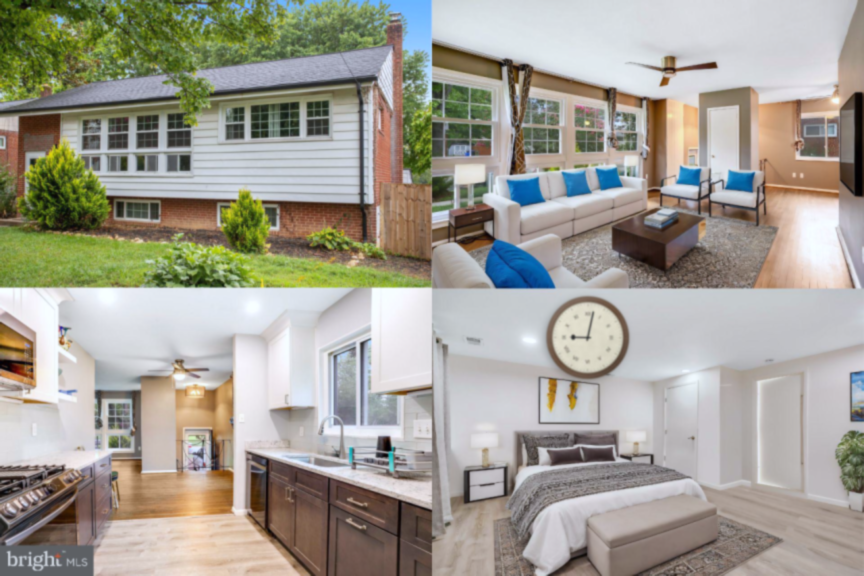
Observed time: 9:02
